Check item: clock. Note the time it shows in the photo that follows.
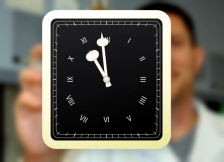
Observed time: 10:59
